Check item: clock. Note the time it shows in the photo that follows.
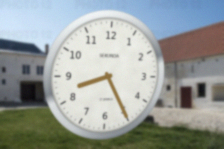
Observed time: 8:25
